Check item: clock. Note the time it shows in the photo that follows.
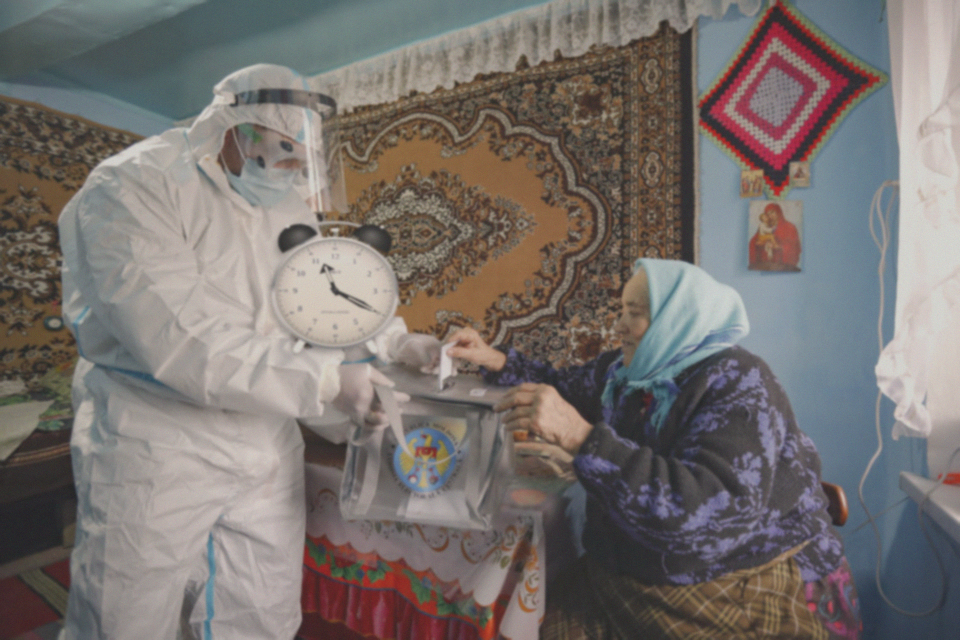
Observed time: 11:20
